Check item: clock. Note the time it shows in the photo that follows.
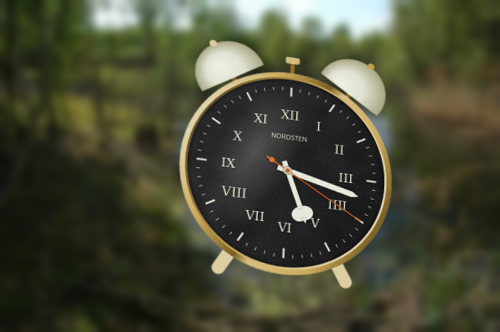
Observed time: 5:17:20
